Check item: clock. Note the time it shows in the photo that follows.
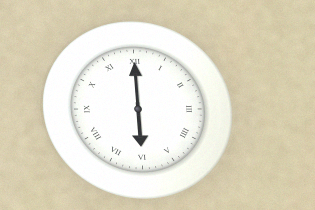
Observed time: 6:00
